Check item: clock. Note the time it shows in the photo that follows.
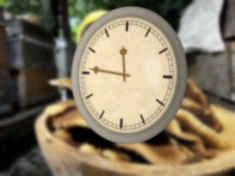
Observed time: 11:46
